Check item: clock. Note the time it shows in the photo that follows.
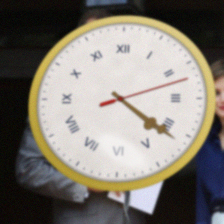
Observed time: 4:21:12
